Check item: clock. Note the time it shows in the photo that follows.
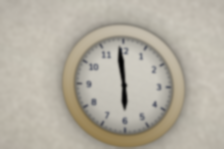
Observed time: 5:59
